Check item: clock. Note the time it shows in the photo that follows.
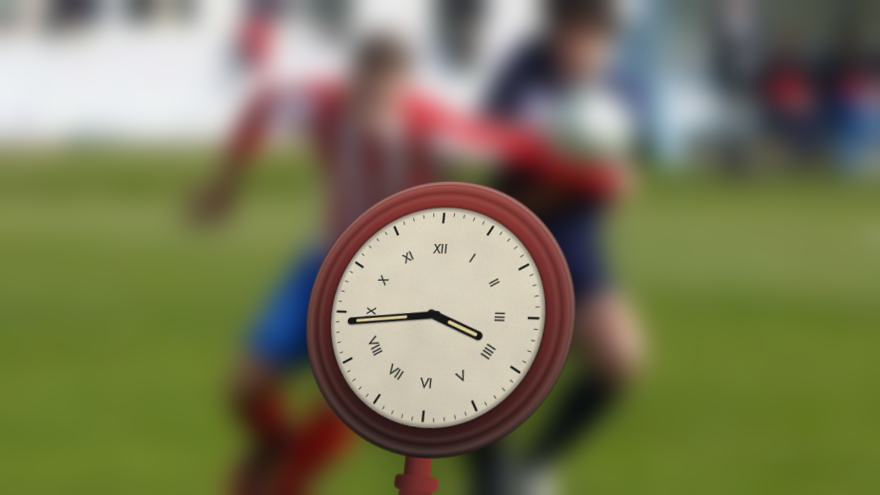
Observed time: 3:44
